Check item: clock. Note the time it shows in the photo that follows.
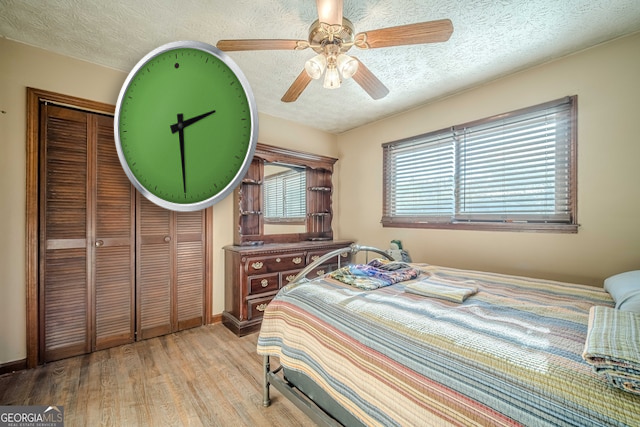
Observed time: 2:30
